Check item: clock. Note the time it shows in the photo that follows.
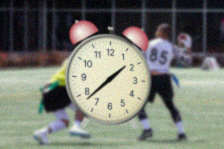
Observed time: 1:38
